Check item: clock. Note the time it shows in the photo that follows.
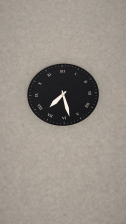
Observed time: 7:28
